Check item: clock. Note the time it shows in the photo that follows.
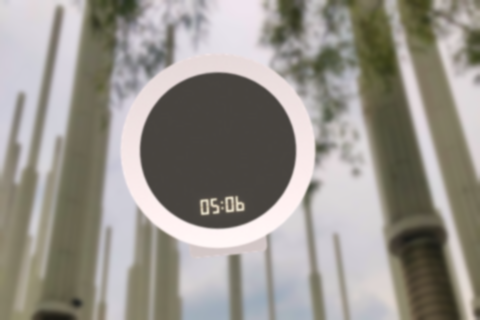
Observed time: 5:06
